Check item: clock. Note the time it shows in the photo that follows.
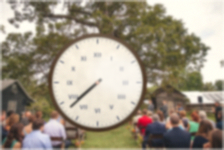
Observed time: 7:38
